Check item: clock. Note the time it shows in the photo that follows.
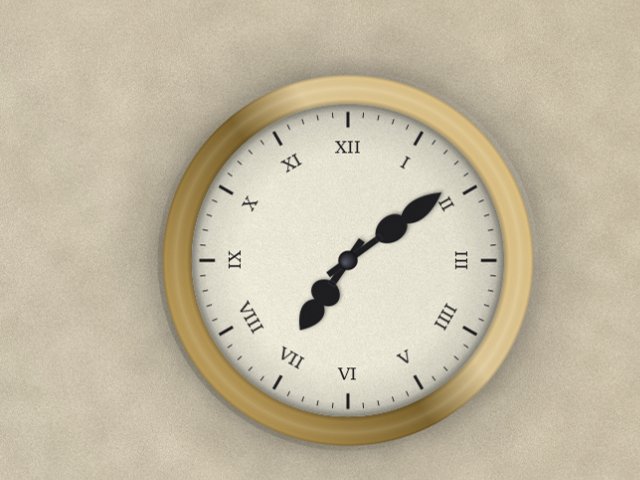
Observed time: 7:09
